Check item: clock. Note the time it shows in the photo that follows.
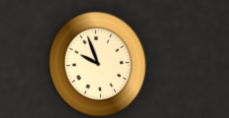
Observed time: 9:57
